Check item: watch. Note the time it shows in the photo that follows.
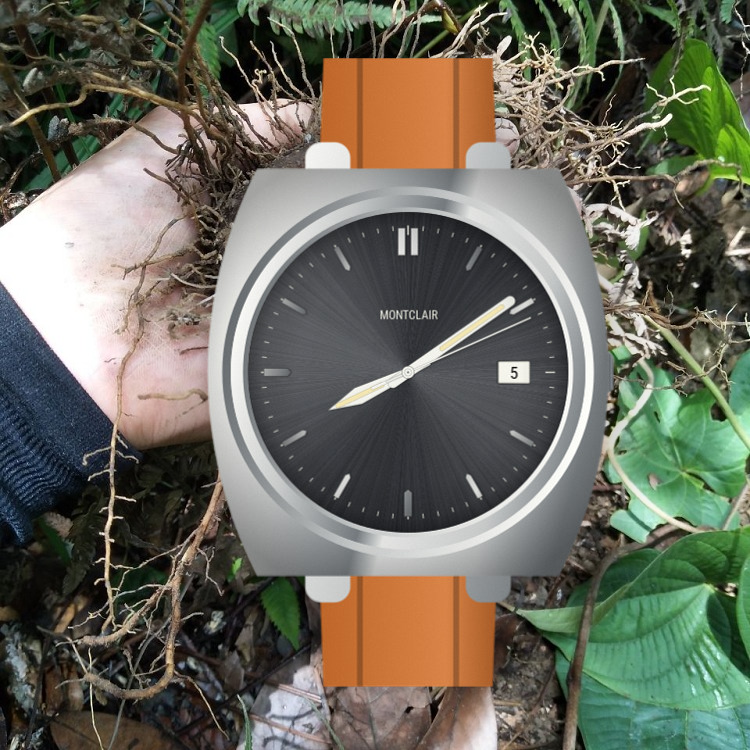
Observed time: 8:09:11
